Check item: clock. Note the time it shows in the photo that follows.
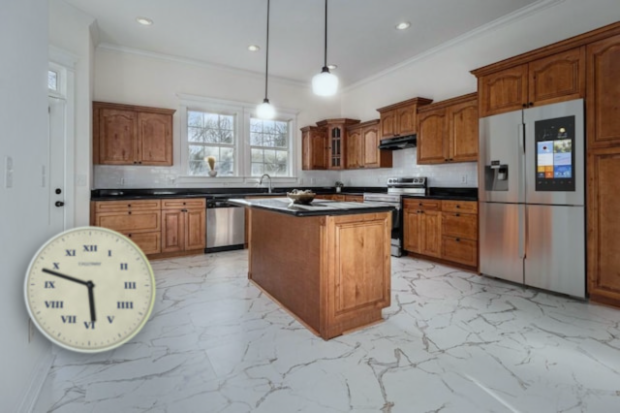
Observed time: 5:48
